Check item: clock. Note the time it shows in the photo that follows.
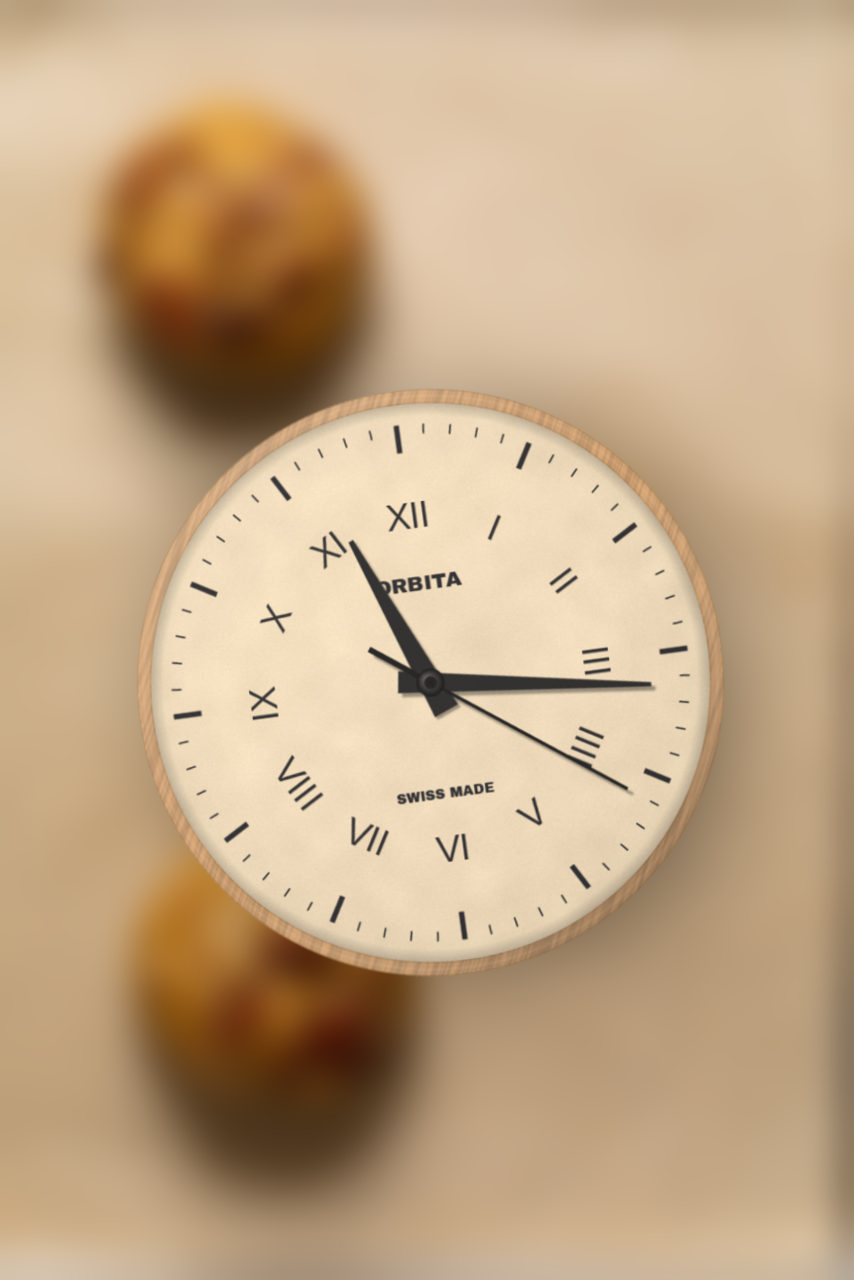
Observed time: 11:16:21
